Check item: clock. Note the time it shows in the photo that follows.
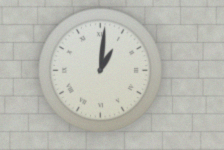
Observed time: 1:01
